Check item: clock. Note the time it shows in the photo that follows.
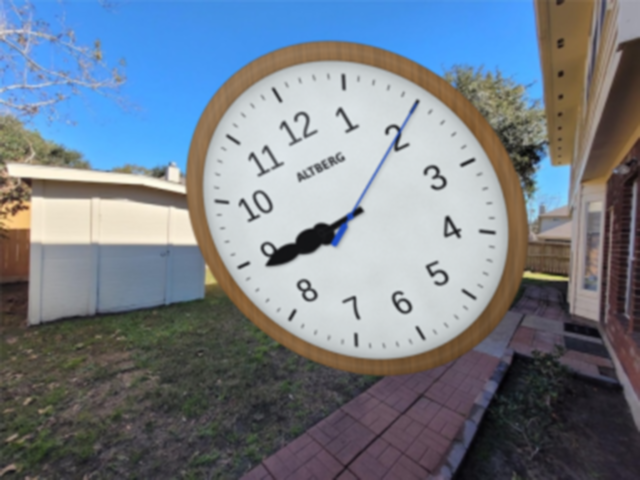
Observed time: 8:44:10
